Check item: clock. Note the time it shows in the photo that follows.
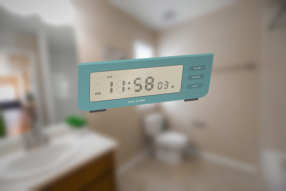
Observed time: 11:58:03
